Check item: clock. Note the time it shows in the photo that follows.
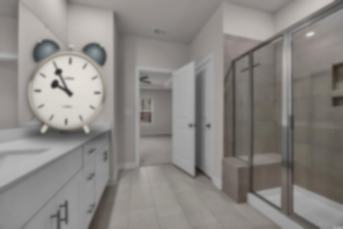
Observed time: 9:55
